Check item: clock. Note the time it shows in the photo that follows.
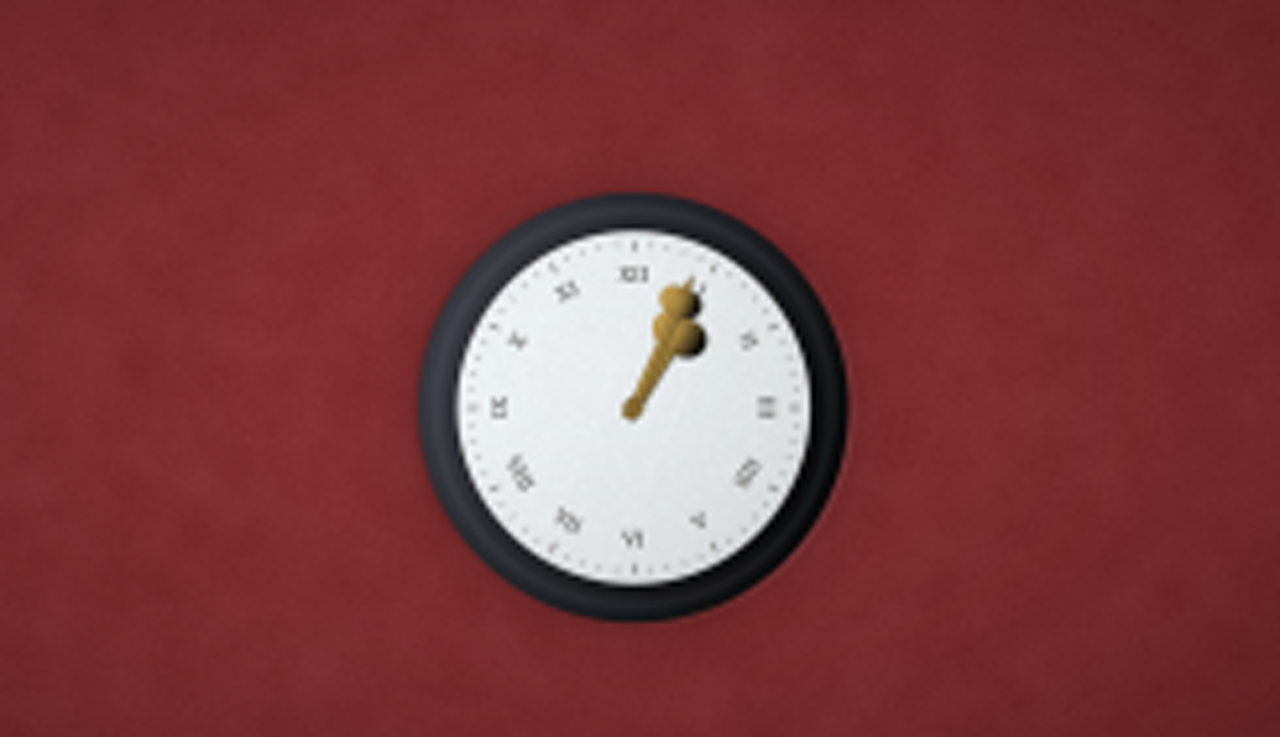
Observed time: 1:04
